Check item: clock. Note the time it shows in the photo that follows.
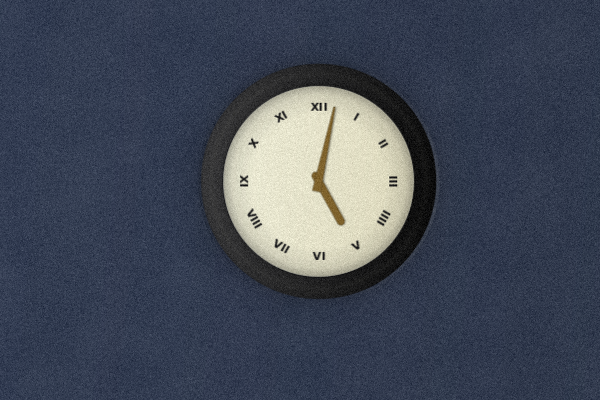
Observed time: 5:02
